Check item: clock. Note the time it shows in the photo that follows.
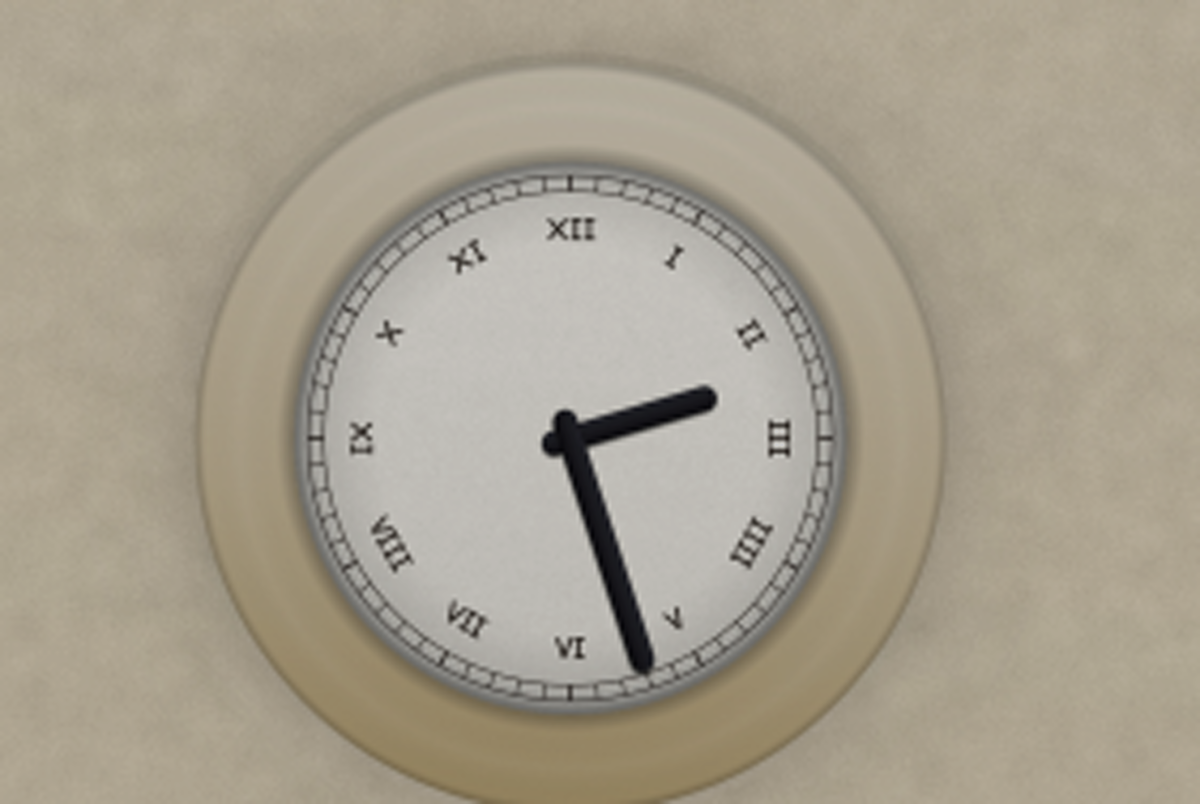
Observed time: 2:27
